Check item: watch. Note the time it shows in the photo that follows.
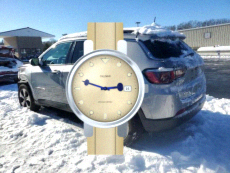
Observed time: 2:48
